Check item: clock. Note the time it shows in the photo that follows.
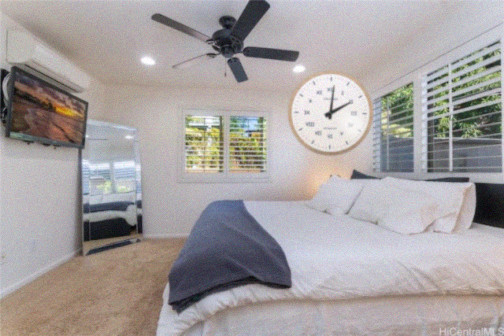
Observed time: 2:01
